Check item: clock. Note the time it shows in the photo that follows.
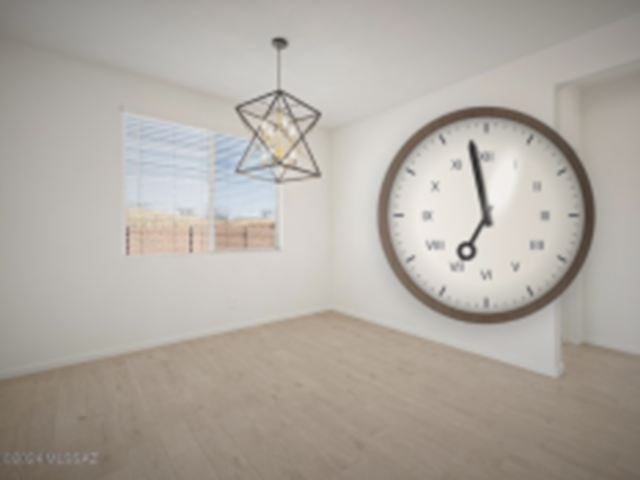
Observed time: 6:58
